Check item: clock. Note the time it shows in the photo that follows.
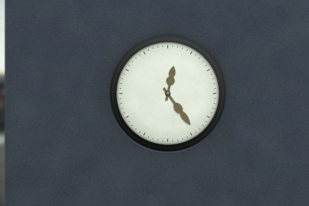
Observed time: 12:24
